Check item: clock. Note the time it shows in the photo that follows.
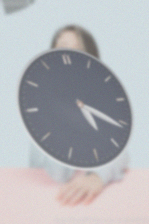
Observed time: 5:21
